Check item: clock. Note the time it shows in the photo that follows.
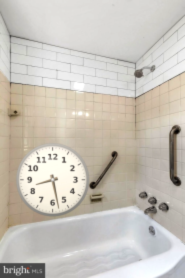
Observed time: 8:28
